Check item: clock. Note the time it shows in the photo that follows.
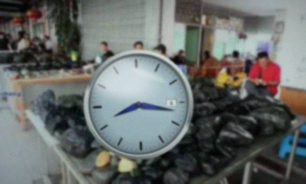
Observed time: 8:17
